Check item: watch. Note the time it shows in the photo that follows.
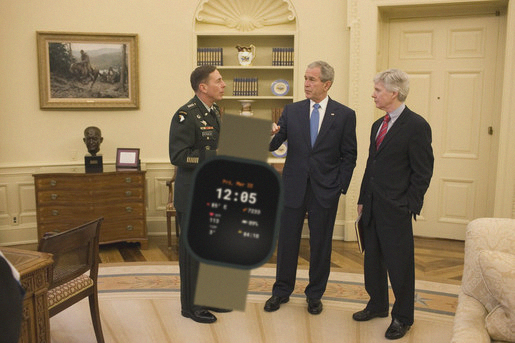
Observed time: 12:05
